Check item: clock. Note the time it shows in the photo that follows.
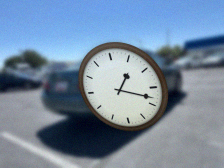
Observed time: 1:18
